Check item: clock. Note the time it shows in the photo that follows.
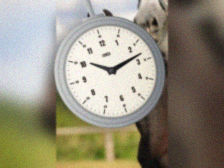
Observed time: 10:13
